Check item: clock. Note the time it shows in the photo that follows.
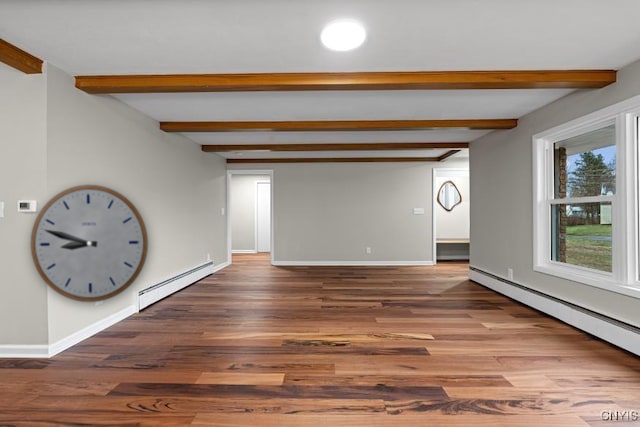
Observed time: 8:48
